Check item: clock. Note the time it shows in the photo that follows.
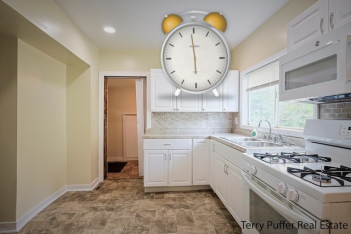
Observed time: 5:59
